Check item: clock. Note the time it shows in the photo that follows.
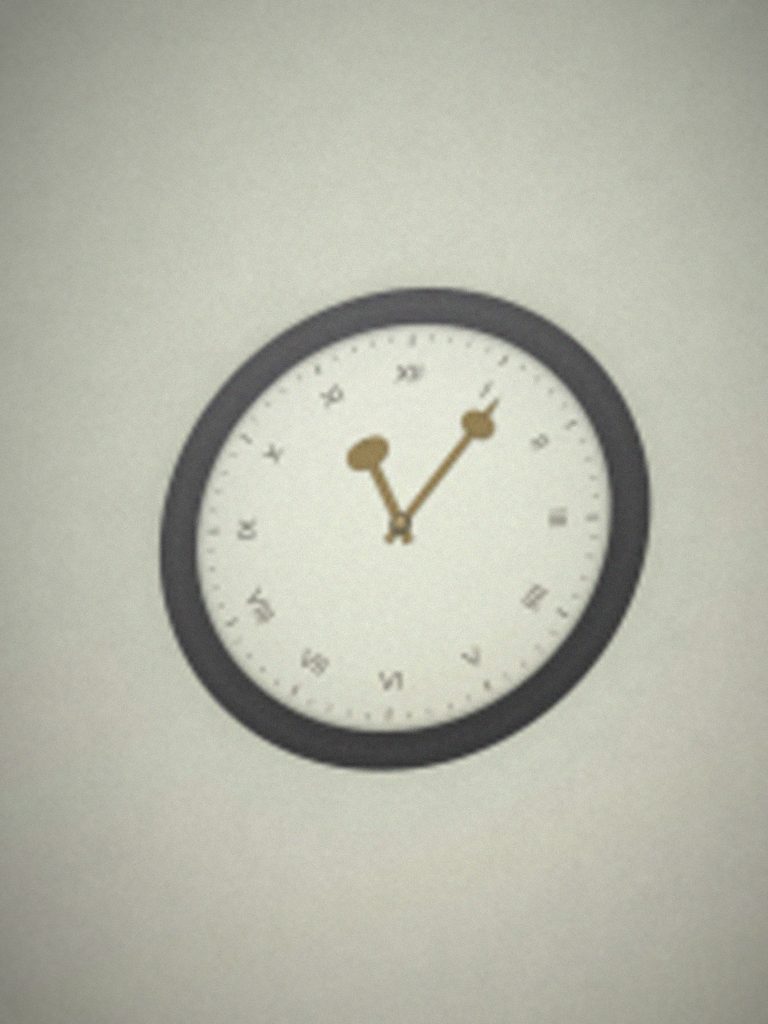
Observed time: 11:06
